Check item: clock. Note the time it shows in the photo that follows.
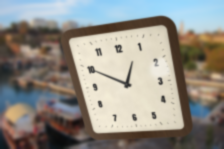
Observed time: 12:50
